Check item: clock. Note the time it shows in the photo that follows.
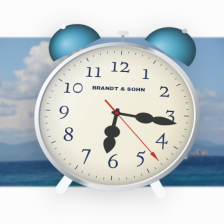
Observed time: 6:16:23
